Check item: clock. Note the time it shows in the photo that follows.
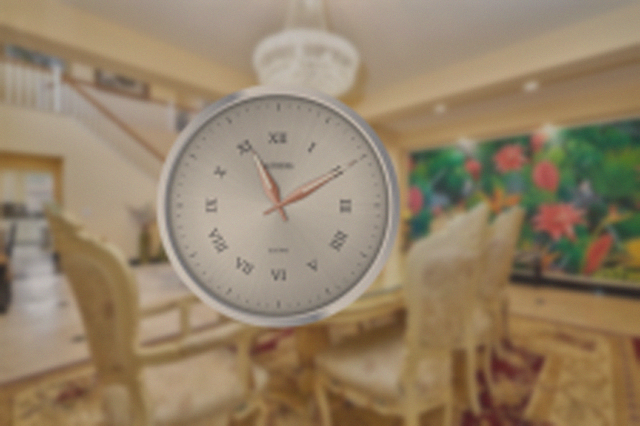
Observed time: 11:10
